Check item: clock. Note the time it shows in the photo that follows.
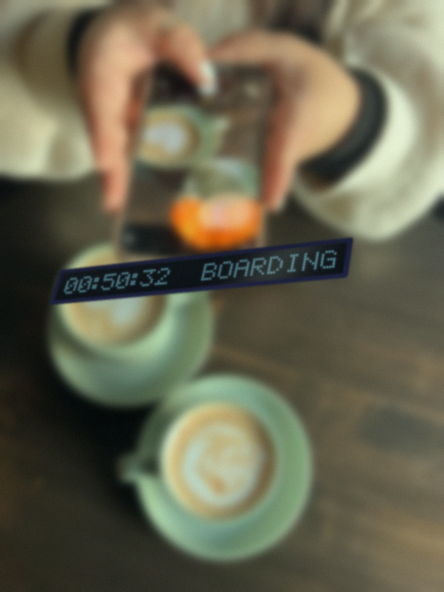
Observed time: 0:50:32
